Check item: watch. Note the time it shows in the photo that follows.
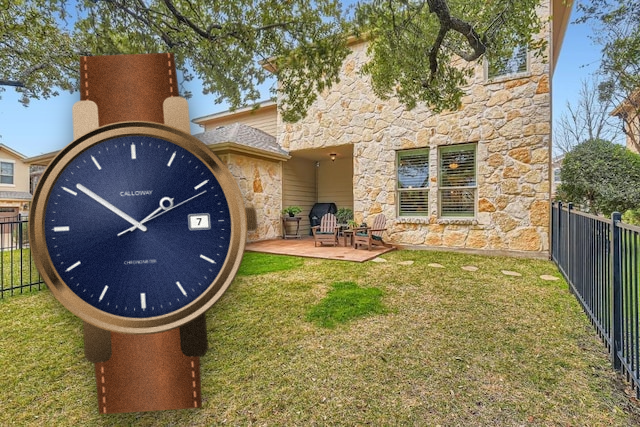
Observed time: 1:51:11
